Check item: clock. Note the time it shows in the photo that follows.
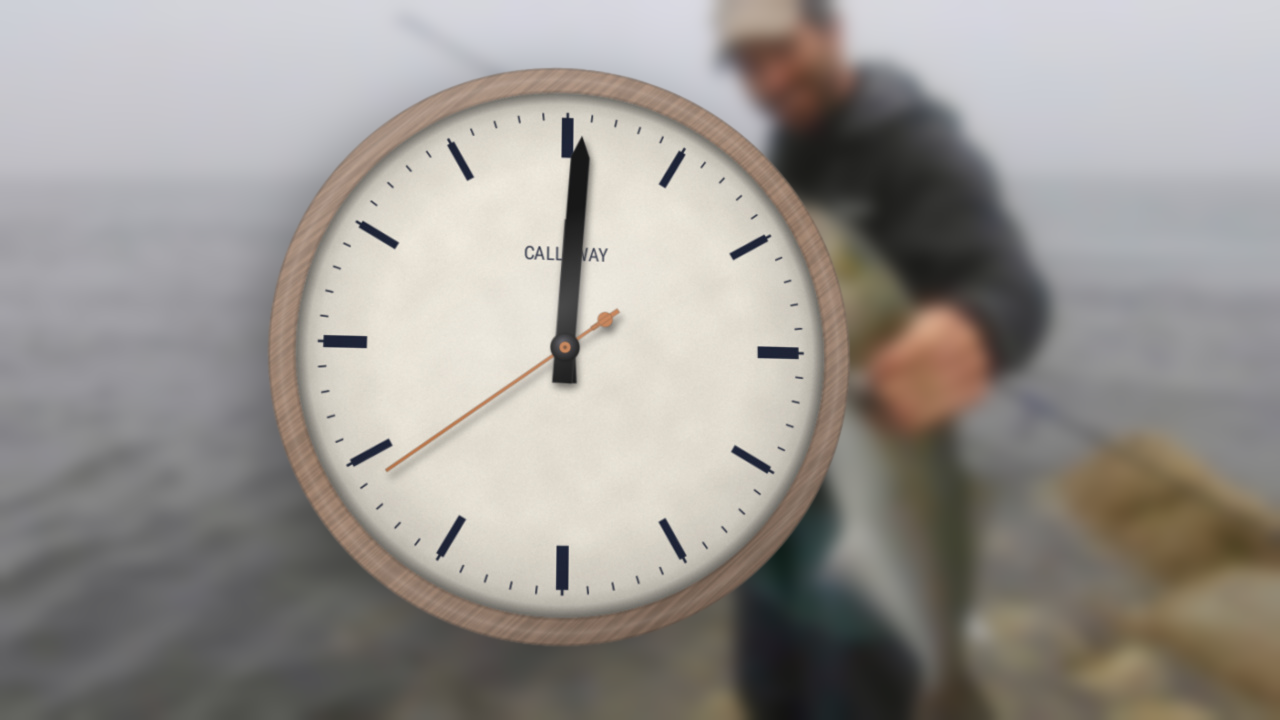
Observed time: 12:00:39
